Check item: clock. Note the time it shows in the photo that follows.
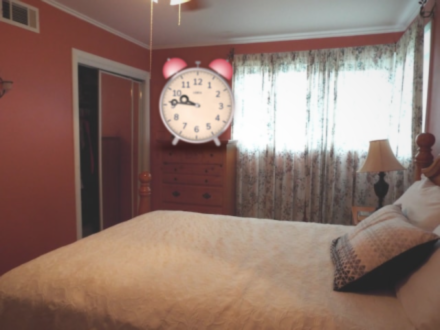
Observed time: 9:46
